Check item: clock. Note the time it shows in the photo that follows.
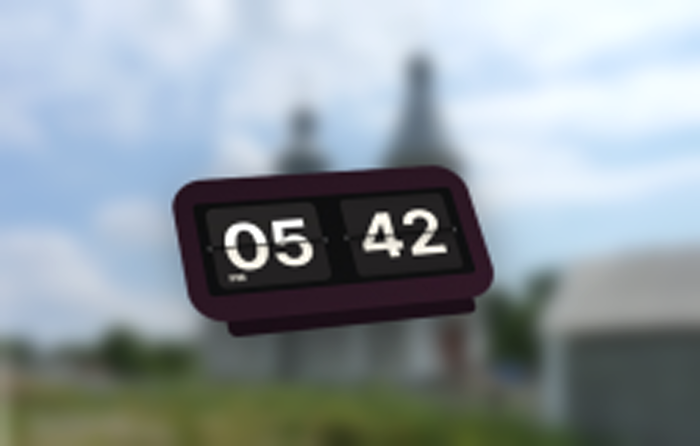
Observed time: 5:42
